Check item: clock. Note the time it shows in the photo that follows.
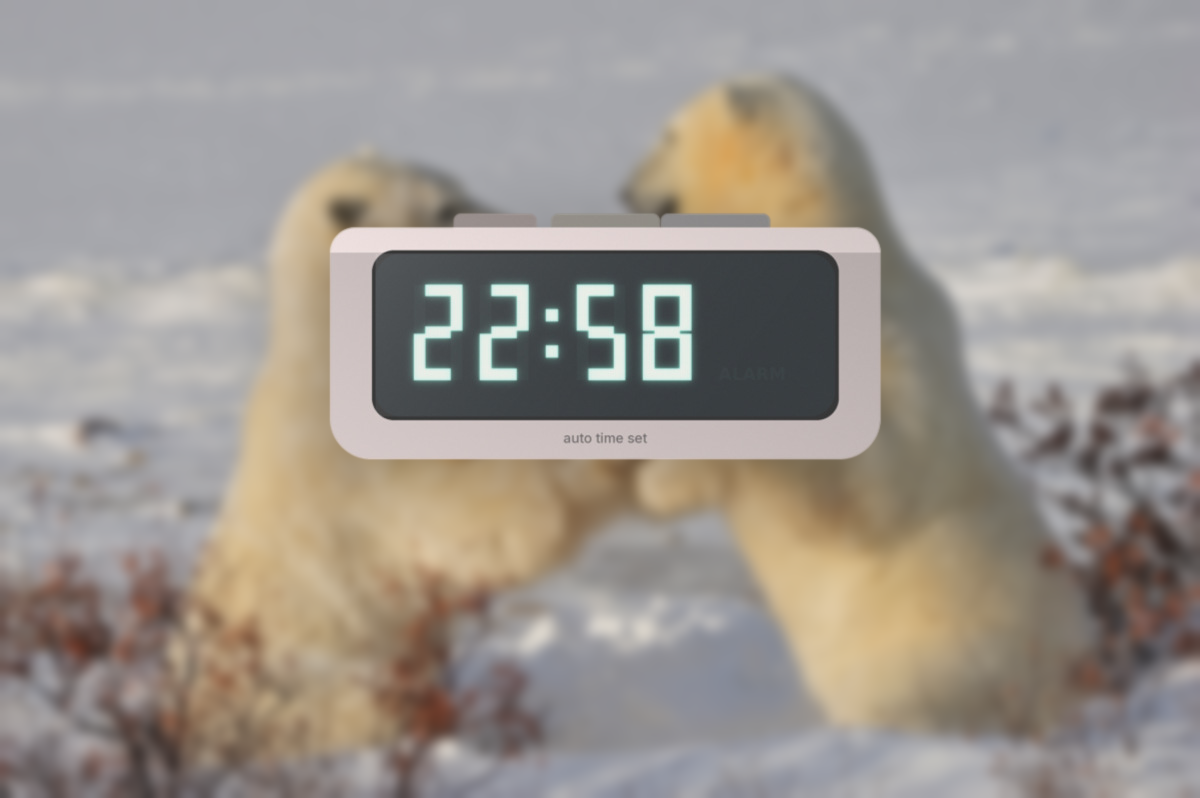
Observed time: 22:58
